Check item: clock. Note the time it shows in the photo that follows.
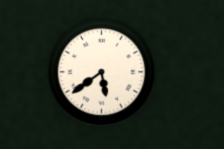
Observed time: 5:39
